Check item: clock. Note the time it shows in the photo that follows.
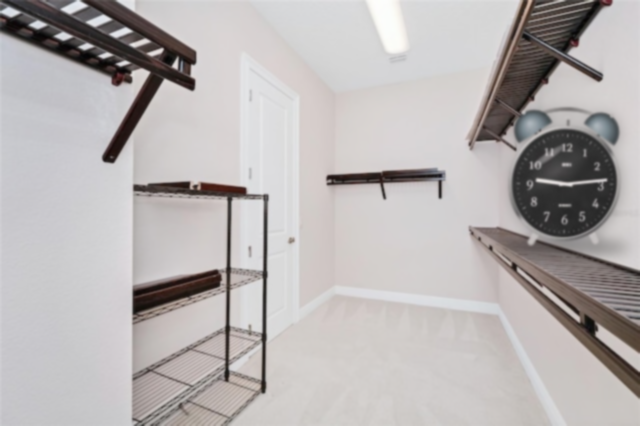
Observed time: 9:14
